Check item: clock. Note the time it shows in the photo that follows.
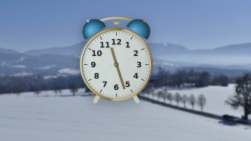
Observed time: 11:27
